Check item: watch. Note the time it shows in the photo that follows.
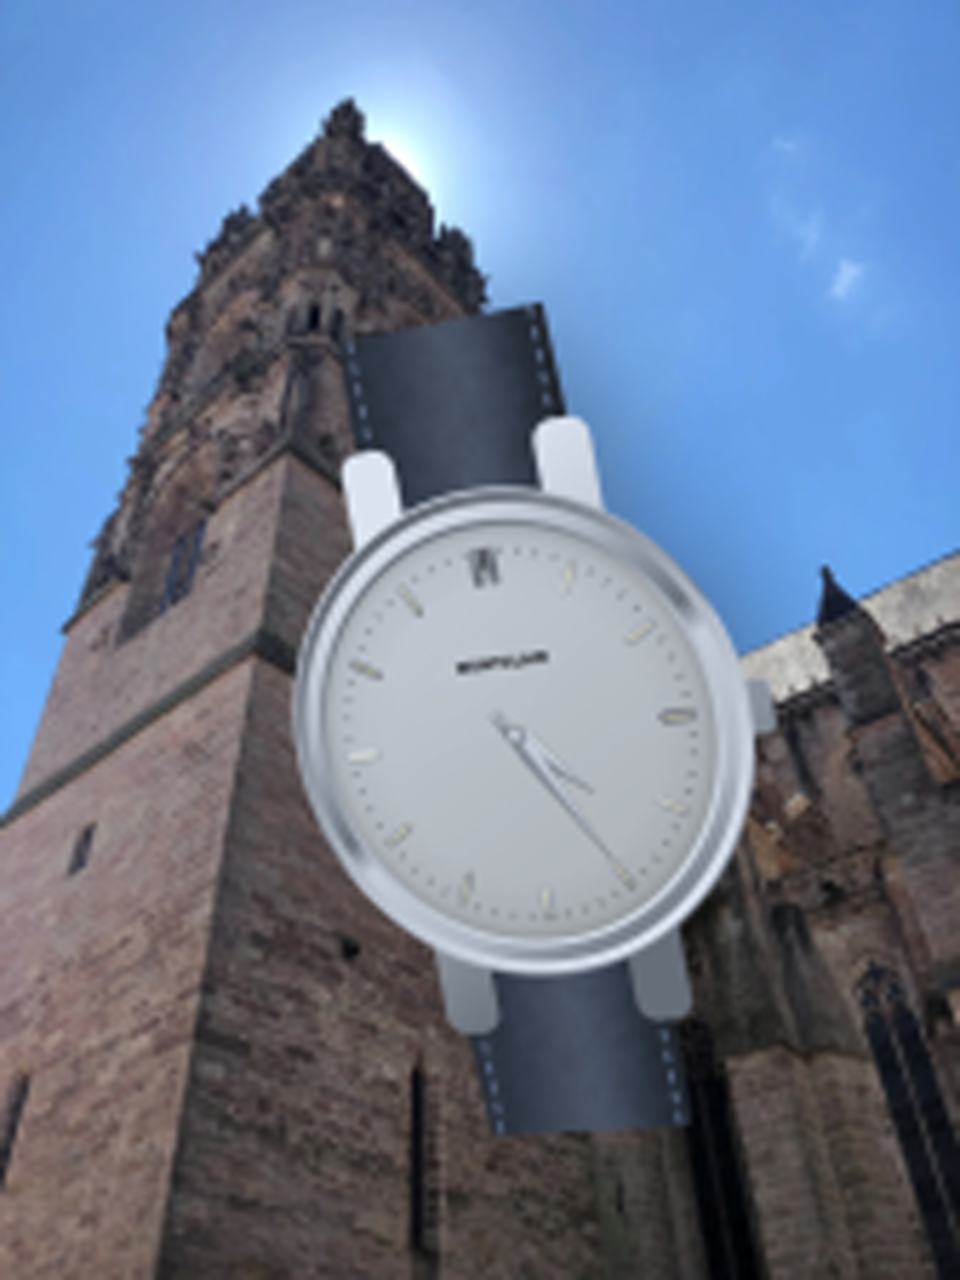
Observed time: 4:25
